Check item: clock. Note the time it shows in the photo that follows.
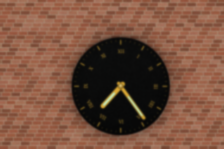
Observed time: 7:24
